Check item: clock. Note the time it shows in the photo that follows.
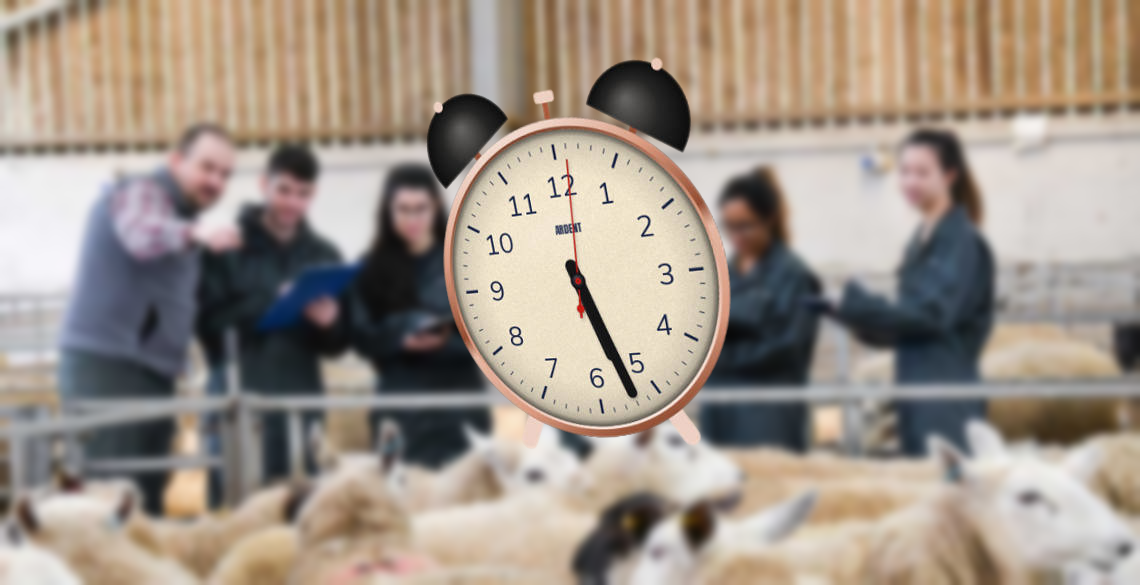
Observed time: 5:27:01
